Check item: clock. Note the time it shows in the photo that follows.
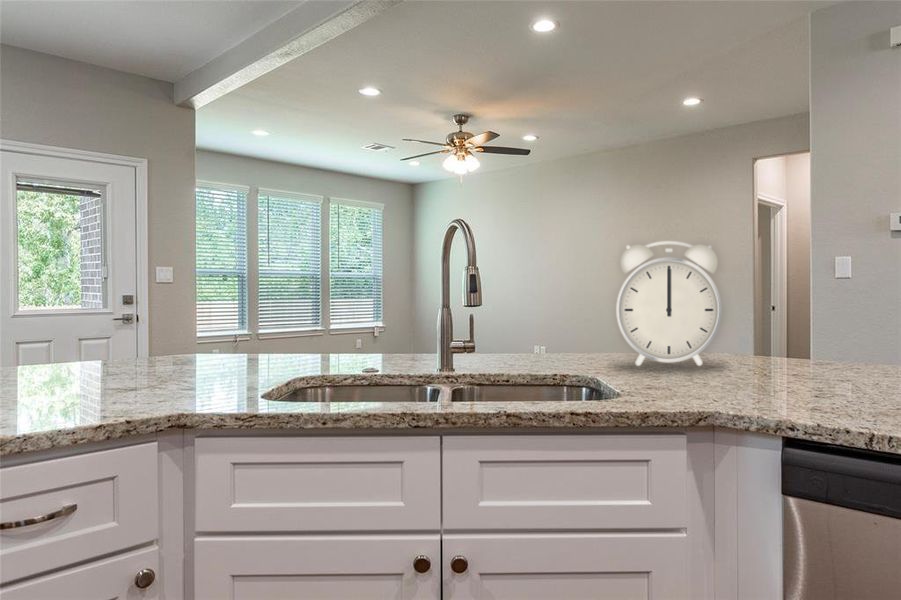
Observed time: 12:00
